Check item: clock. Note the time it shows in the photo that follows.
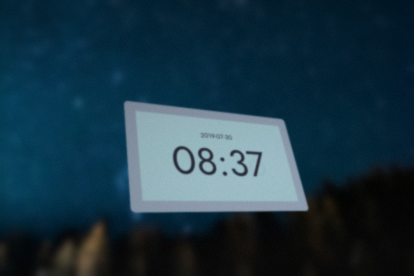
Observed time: 8:37
